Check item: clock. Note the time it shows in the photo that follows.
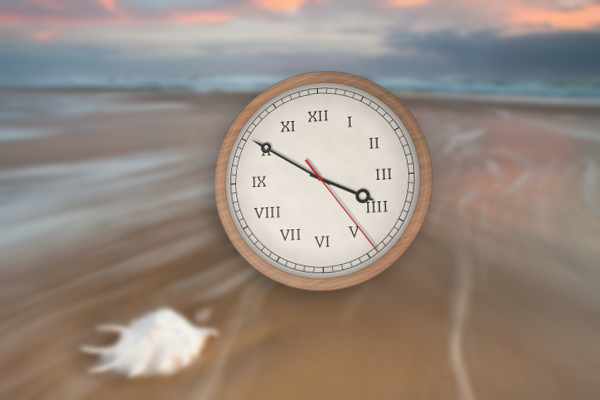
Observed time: 3:50:24
